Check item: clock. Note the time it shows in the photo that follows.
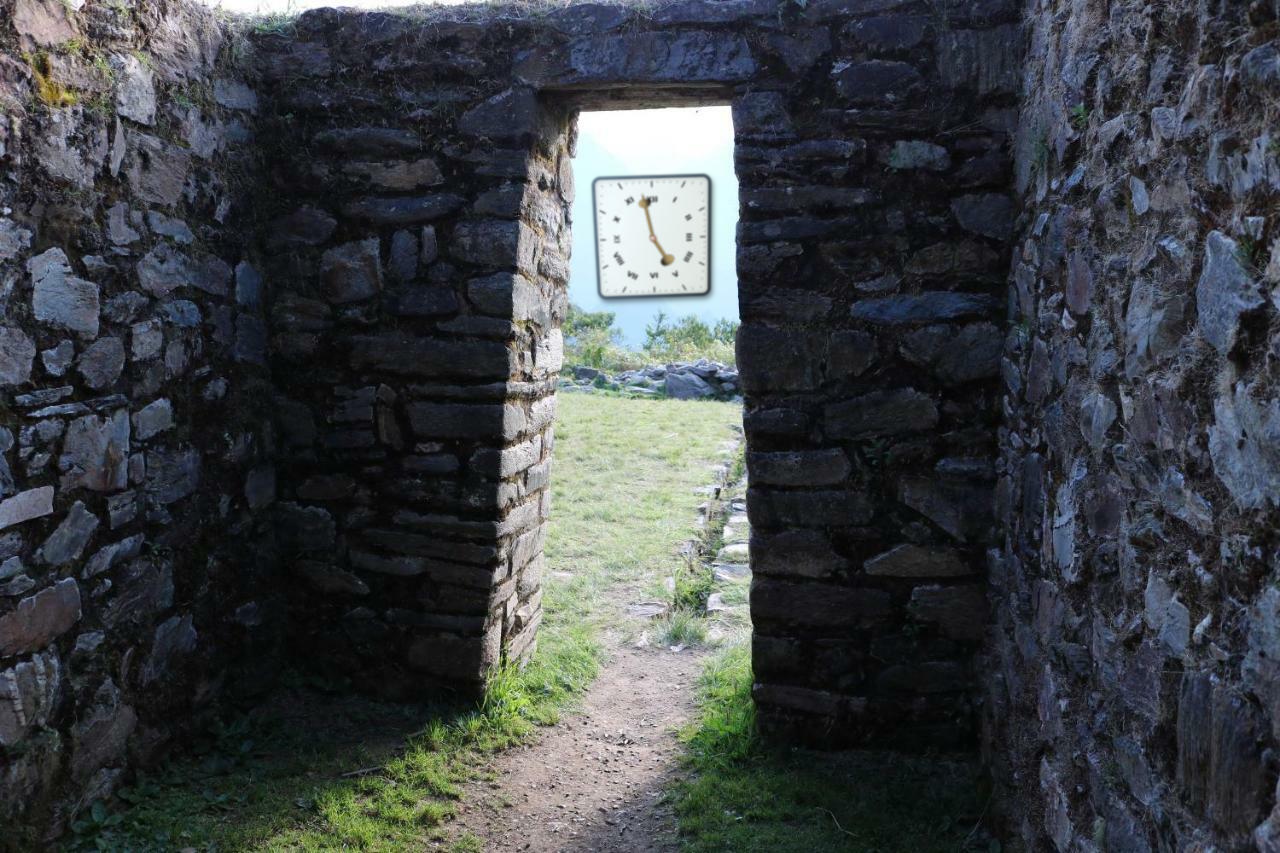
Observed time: 4:58
